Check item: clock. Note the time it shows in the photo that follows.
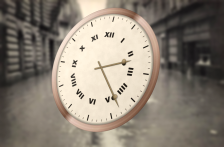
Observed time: 2:23
